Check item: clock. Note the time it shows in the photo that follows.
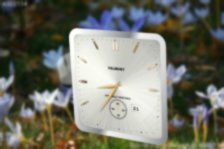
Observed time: 8:36
